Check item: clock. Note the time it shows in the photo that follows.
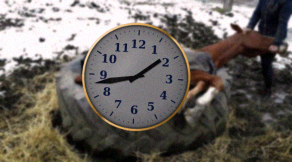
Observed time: 1:43
